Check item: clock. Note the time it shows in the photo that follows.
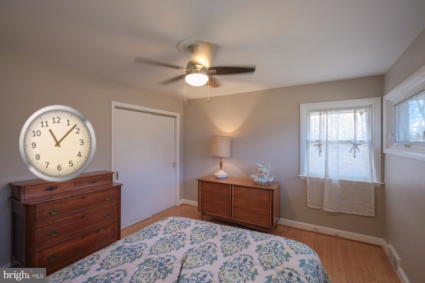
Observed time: 11:08
